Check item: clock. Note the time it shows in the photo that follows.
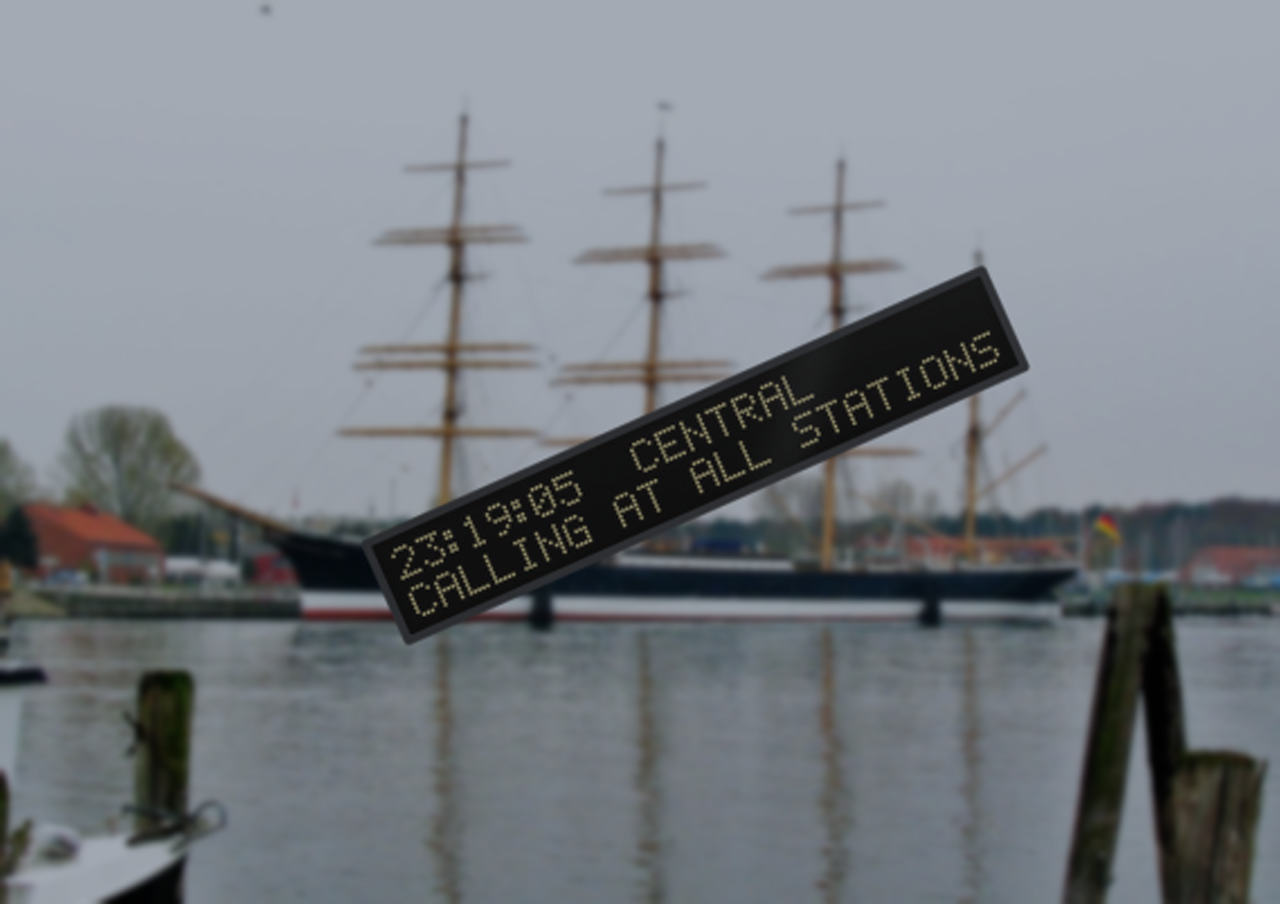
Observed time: 23:19:05
